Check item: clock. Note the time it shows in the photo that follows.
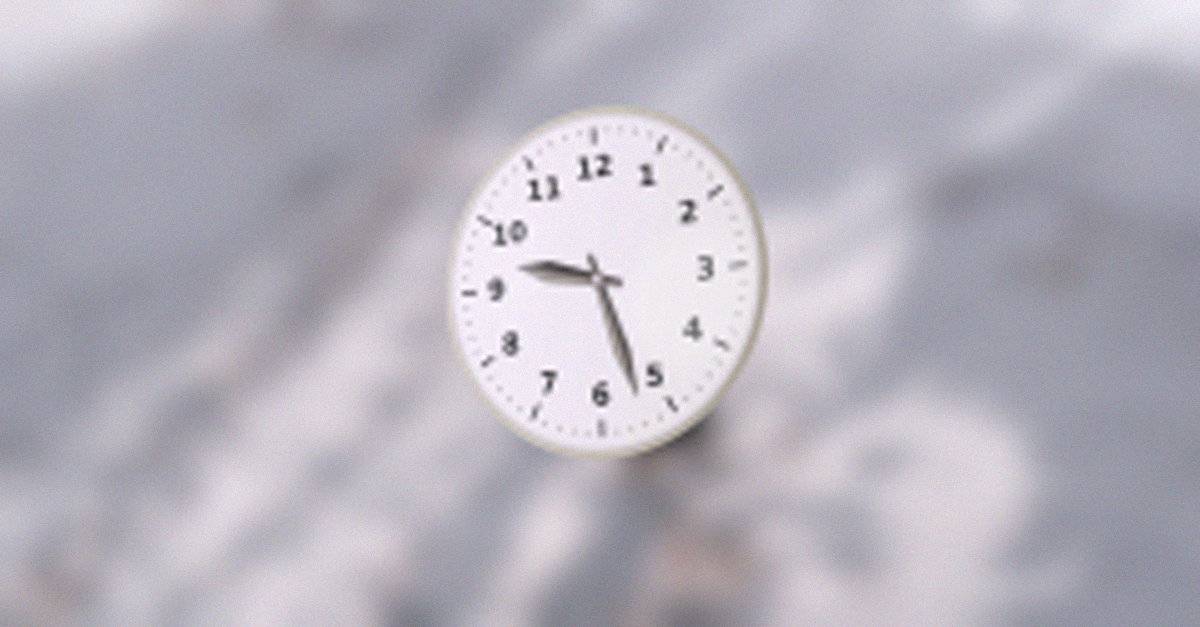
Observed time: 9:27
